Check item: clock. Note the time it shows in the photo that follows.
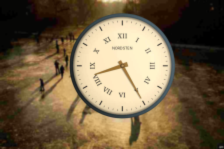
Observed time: 8:25
